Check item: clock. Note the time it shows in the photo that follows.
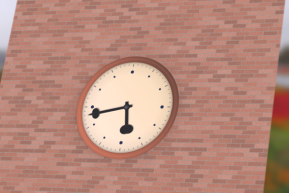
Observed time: 5:43
